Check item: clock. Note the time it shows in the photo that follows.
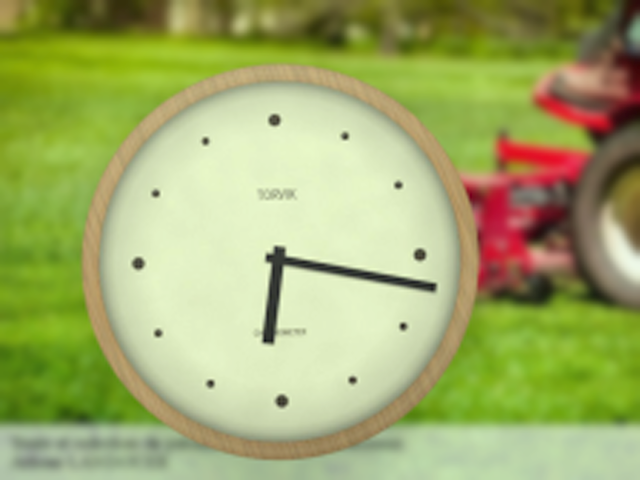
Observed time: 6:17
